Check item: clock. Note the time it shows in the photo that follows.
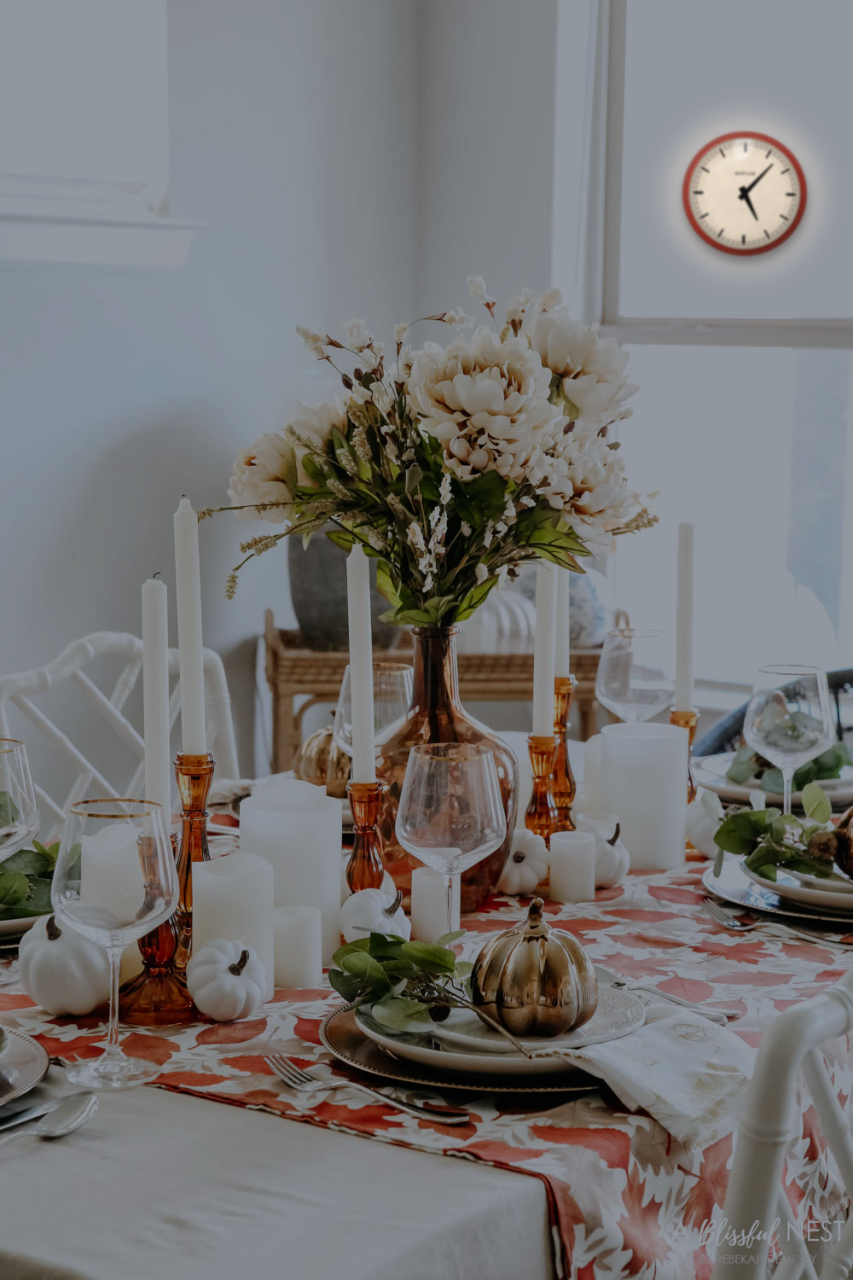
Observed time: 5:07
